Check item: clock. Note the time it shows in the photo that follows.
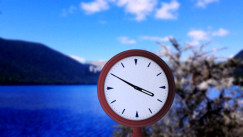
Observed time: 3:50
